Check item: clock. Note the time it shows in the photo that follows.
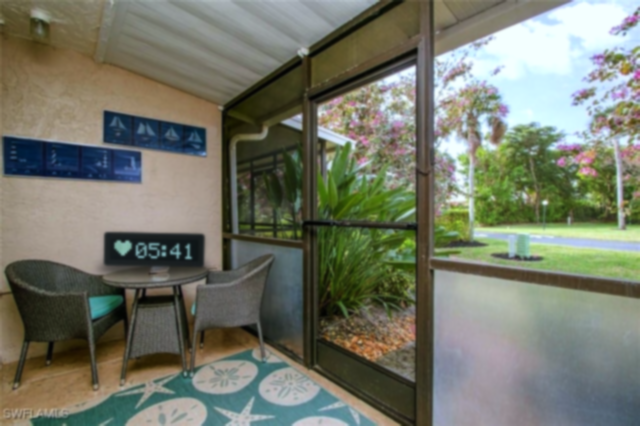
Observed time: 5:41
